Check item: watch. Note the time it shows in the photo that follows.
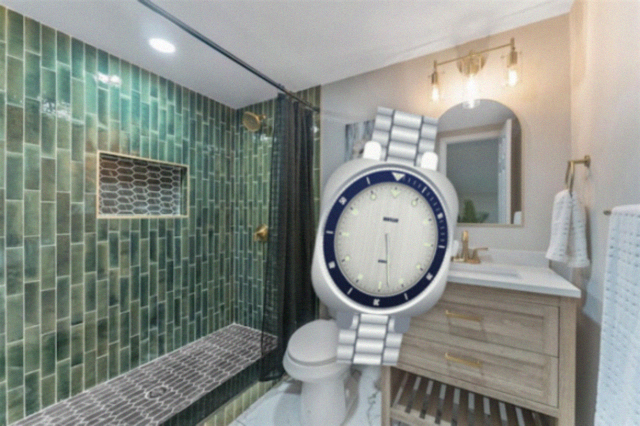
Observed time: 5:28
